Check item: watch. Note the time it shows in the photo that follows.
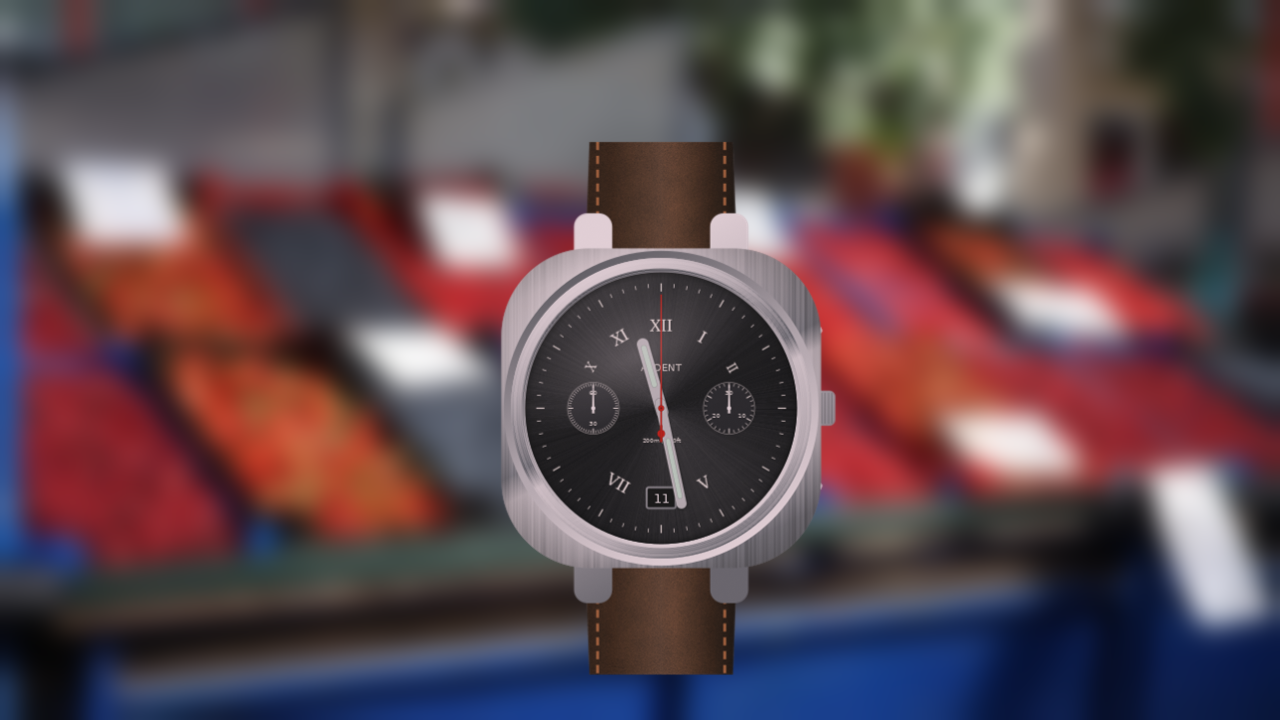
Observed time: 11:28
